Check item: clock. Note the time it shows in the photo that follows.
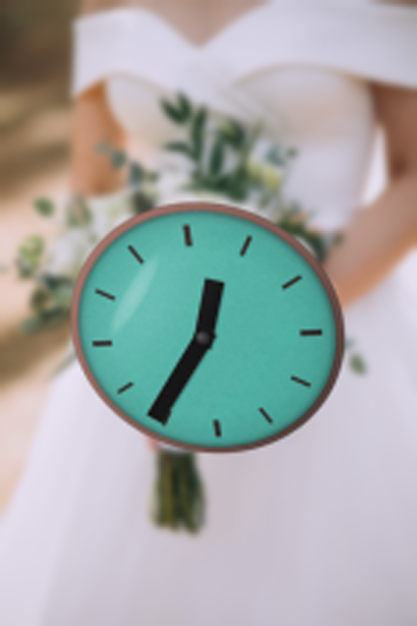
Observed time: 12:36
